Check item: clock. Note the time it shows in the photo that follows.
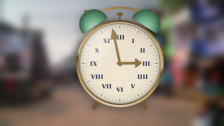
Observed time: 2:58
